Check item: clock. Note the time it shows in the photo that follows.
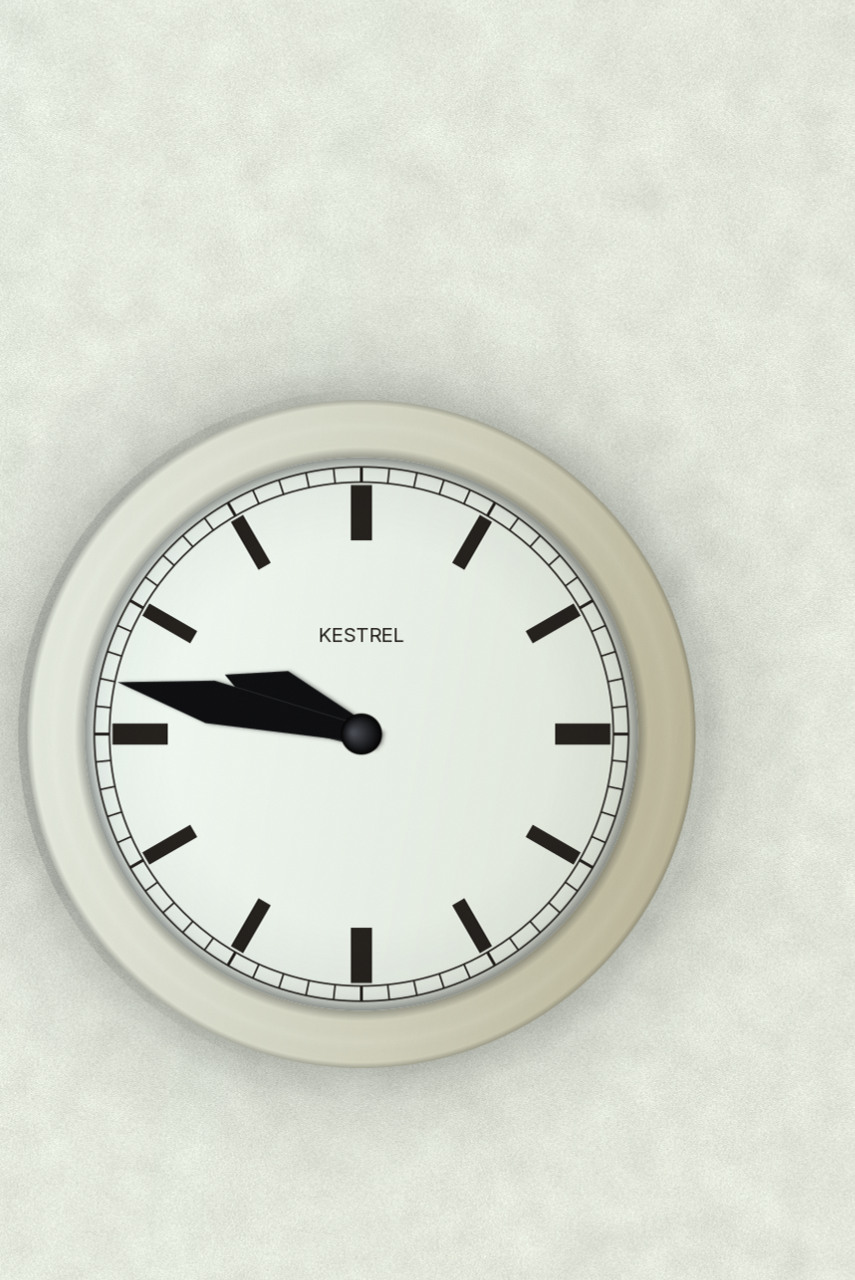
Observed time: 9:47
